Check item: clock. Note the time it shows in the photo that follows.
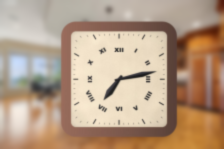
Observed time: 7:13
